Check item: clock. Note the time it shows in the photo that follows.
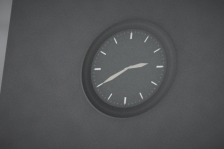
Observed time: 2:40
